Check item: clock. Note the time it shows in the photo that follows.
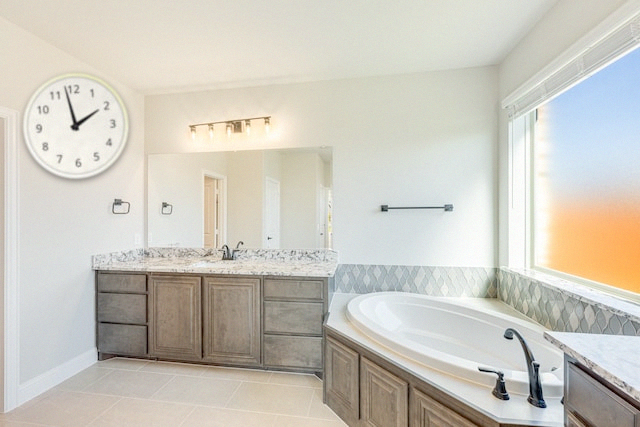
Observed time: 1:58
